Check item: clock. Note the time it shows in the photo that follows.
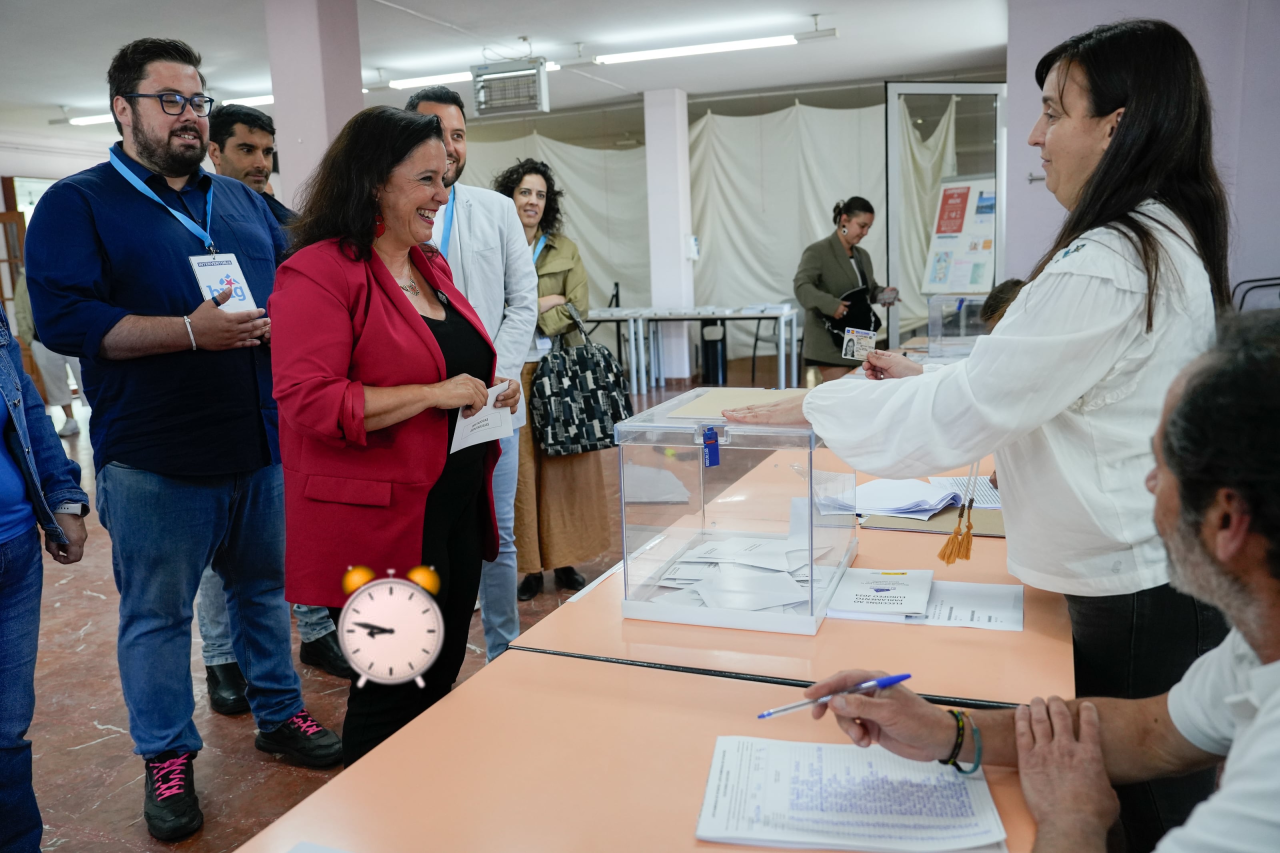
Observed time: 8:47
